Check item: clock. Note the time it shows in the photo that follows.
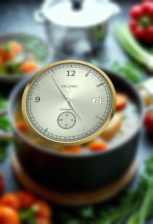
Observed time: 4:54
